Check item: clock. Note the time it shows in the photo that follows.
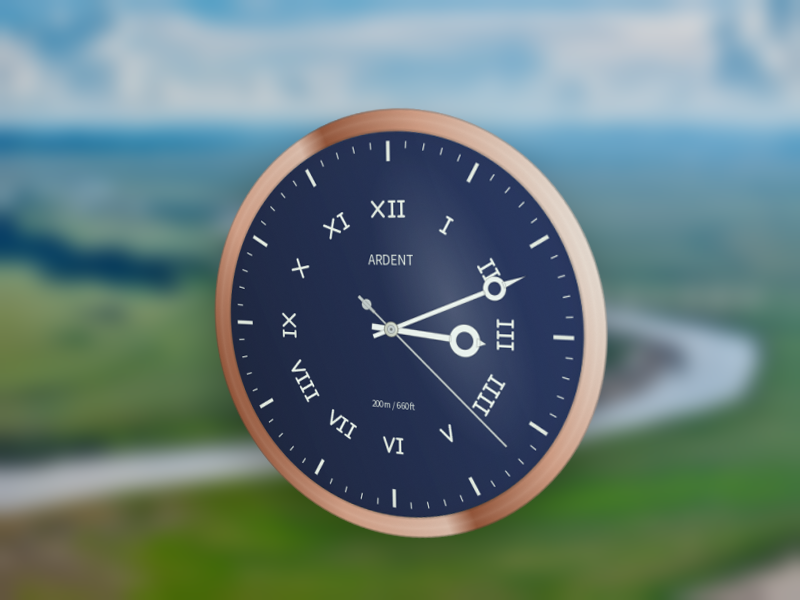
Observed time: 3:11:22
